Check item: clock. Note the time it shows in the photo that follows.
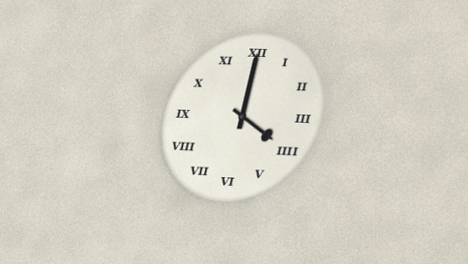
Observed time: 4:00
